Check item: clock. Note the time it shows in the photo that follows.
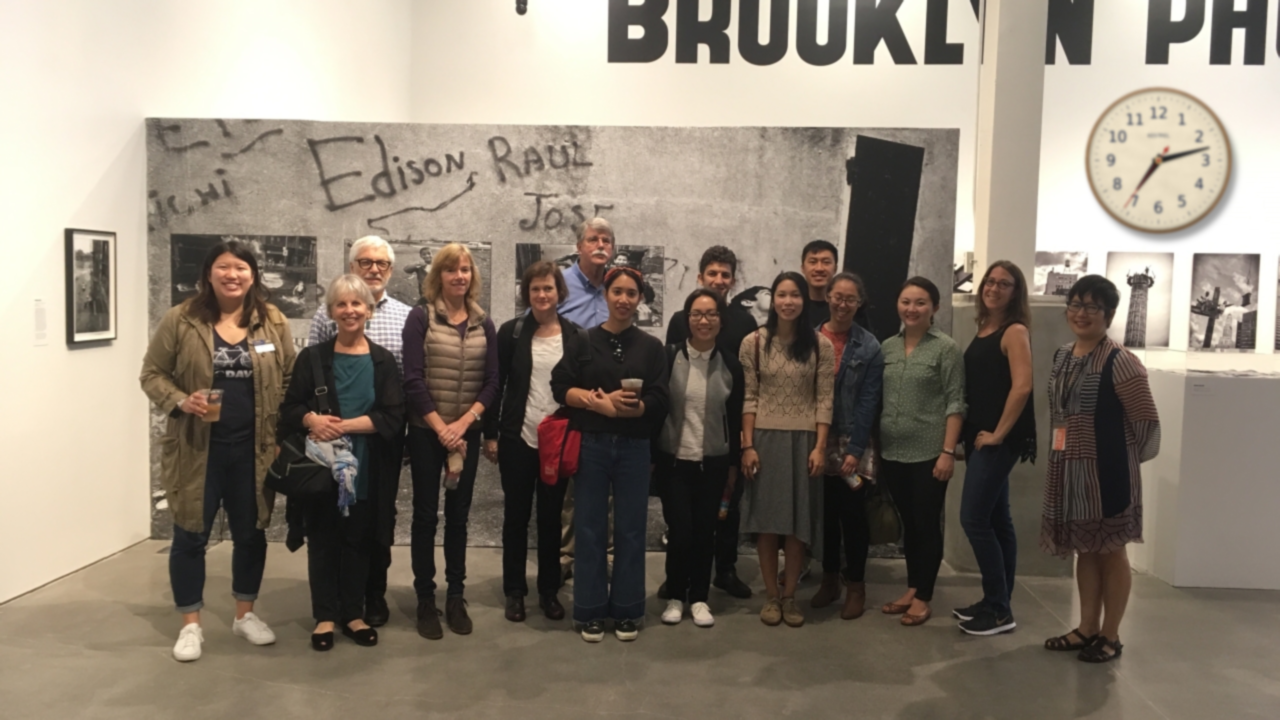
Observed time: 7:12:36
